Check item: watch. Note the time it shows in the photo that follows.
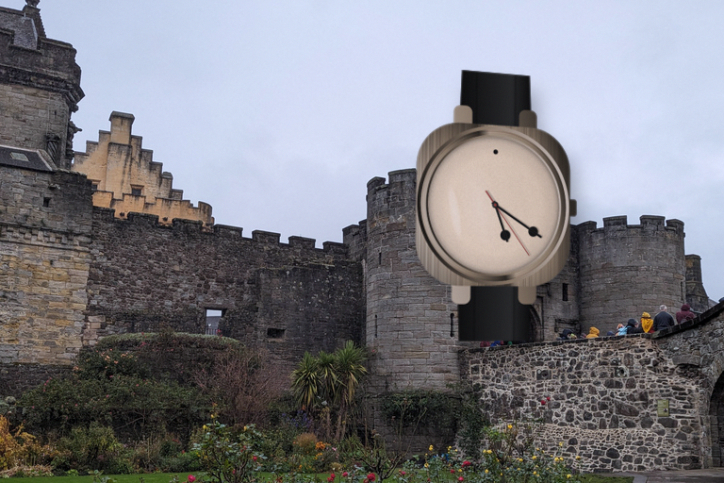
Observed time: 5:20:24
